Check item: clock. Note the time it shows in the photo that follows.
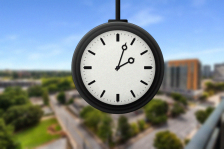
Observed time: 2:03
